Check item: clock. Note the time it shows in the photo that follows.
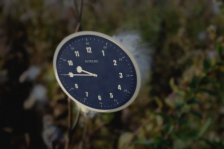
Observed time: 9:45
